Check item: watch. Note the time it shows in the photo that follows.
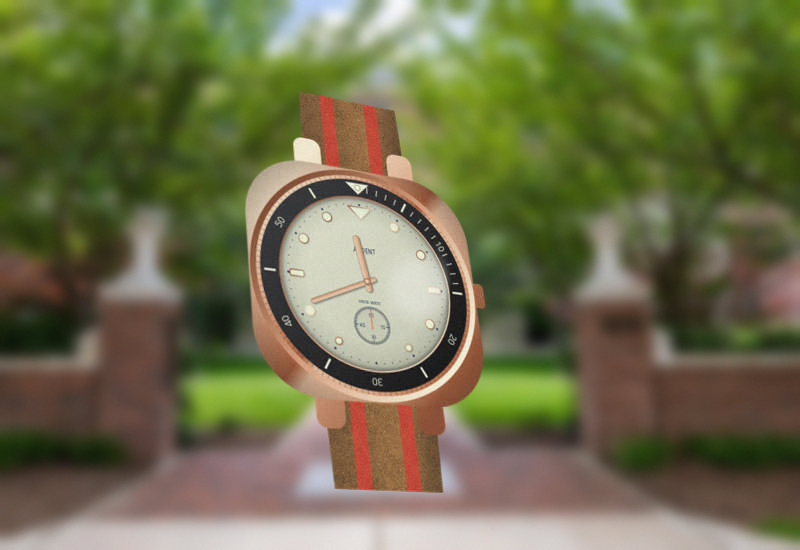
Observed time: 11:41
